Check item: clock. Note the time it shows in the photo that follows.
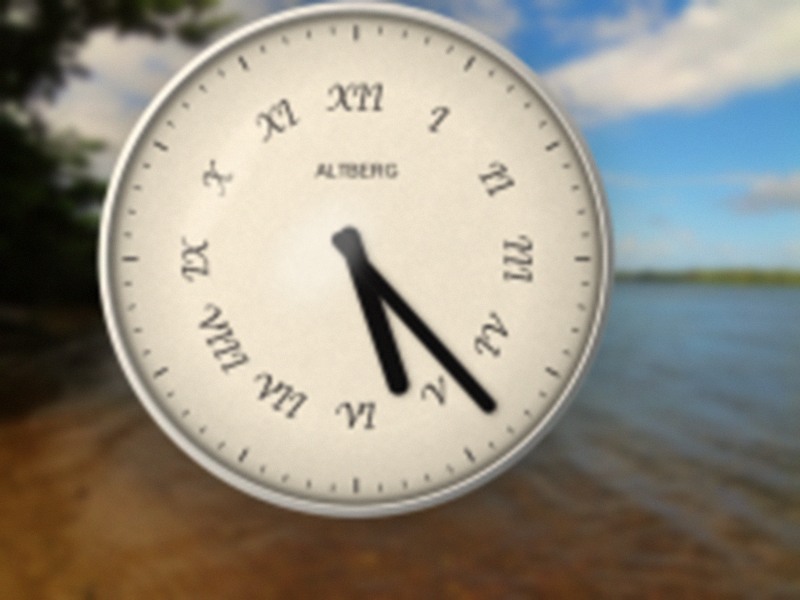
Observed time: 5:23
